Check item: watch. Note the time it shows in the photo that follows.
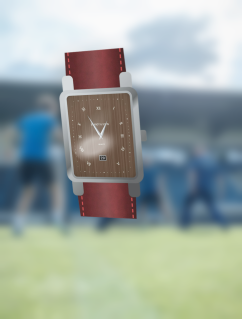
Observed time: 12:55
